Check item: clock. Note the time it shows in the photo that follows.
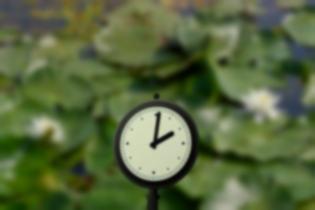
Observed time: 2:01
